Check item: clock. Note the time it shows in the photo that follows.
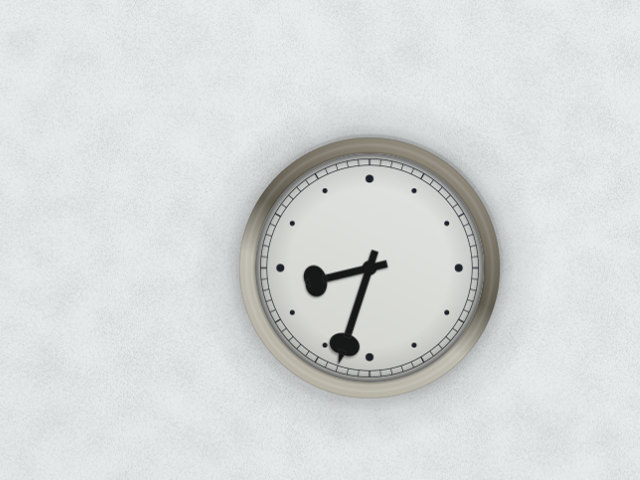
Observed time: 8:33
